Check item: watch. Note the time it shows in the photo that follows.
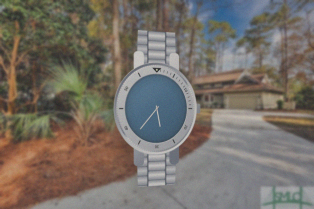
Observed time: 5:37
